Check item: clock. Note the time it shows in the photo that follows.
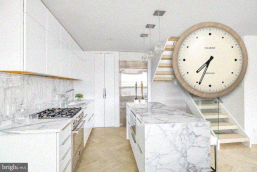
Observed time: 7:34
